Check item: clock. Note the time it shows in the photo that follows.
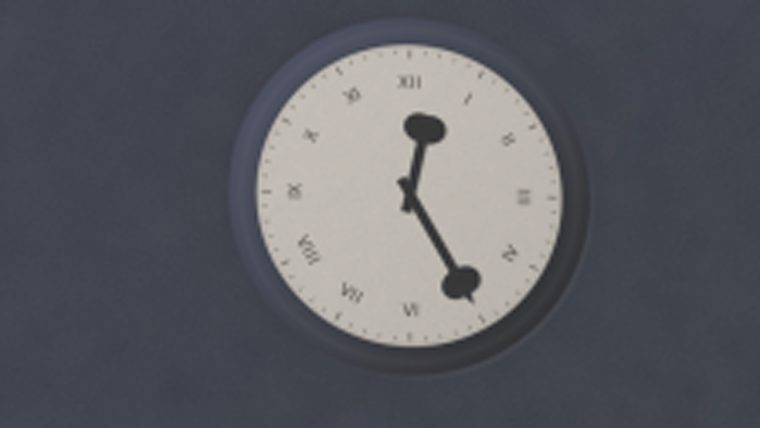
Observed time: 12:25
